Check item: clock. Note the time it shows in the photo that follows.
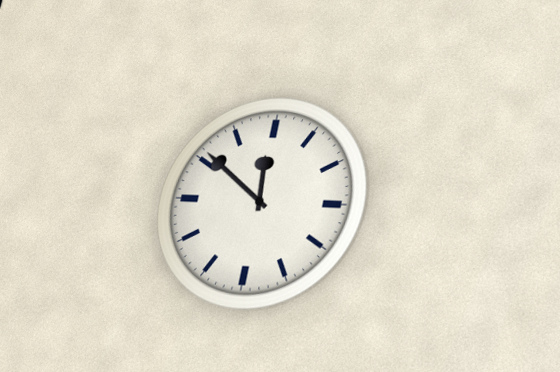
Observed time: 11:51
